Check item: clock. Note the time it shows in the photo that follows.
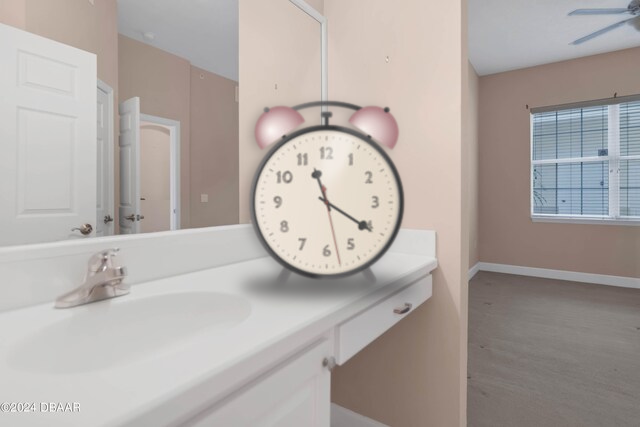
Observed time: 11:20:28
